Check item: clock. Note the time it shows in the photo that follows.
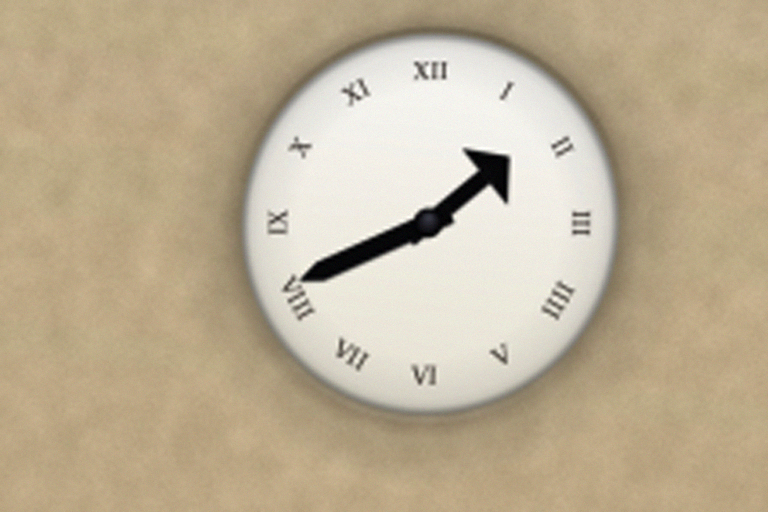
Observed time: 1:41
